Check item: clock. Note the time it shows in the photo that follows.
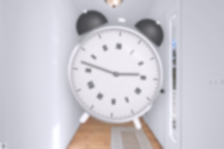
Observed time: 2:47
